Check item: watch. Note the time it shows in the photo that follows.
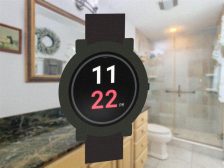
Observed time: 11:22
